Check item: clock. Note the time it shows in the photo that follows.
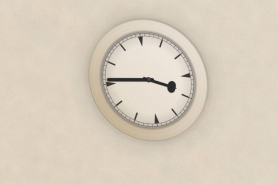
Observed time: 3:46
